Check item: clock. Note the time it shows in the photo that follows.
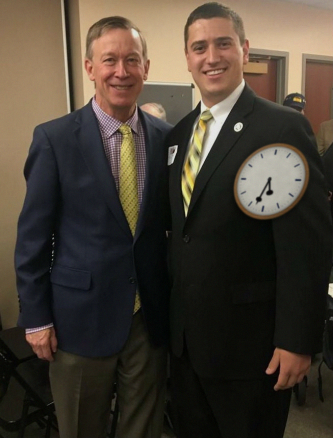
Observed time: 5:33
